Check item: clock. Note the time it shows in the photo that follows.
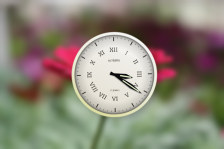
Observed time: 3:21
